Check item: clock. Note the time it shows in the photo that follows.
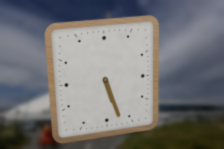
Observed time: 5:27
